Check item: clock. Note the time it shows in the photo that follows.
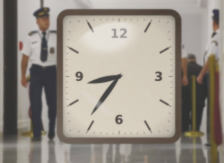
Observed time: 8:36
